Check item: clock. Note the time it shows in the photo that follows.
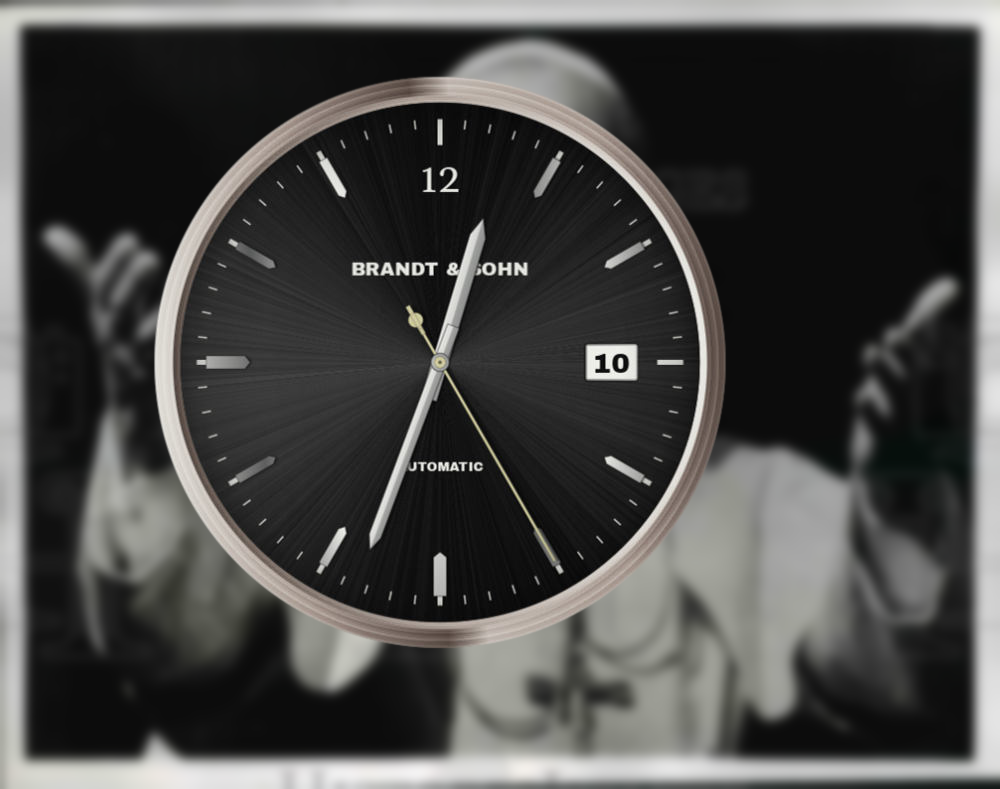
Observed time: 12:33:25
